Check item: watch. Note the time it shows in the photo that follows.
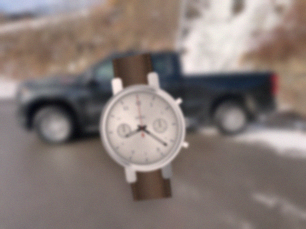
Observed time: 8:22
